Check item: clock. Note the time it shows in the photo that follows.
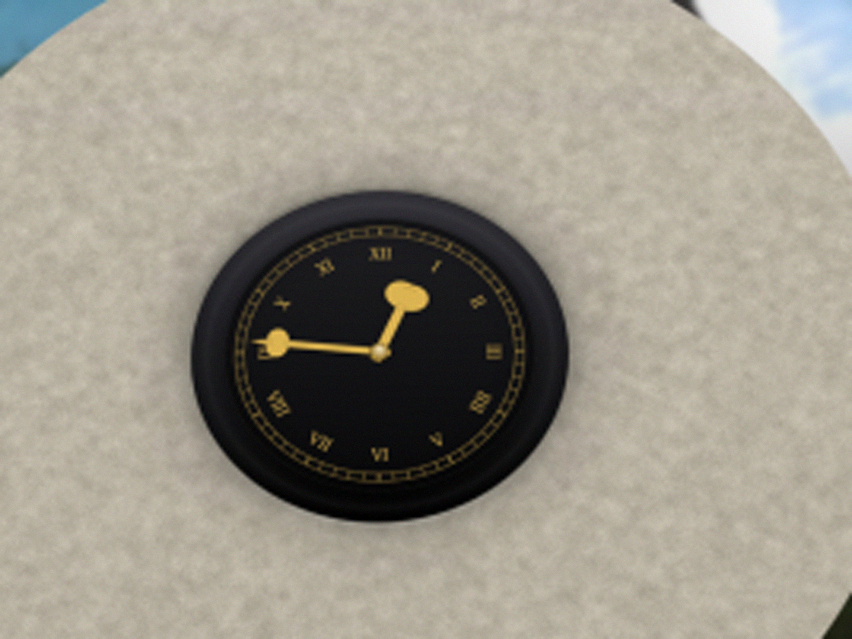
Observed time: 12:46
